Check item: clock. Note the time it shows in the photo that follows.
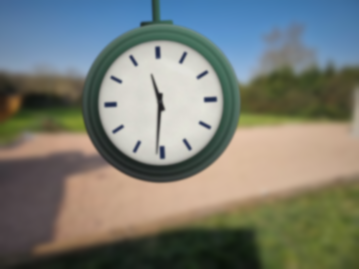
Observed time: 11:31
